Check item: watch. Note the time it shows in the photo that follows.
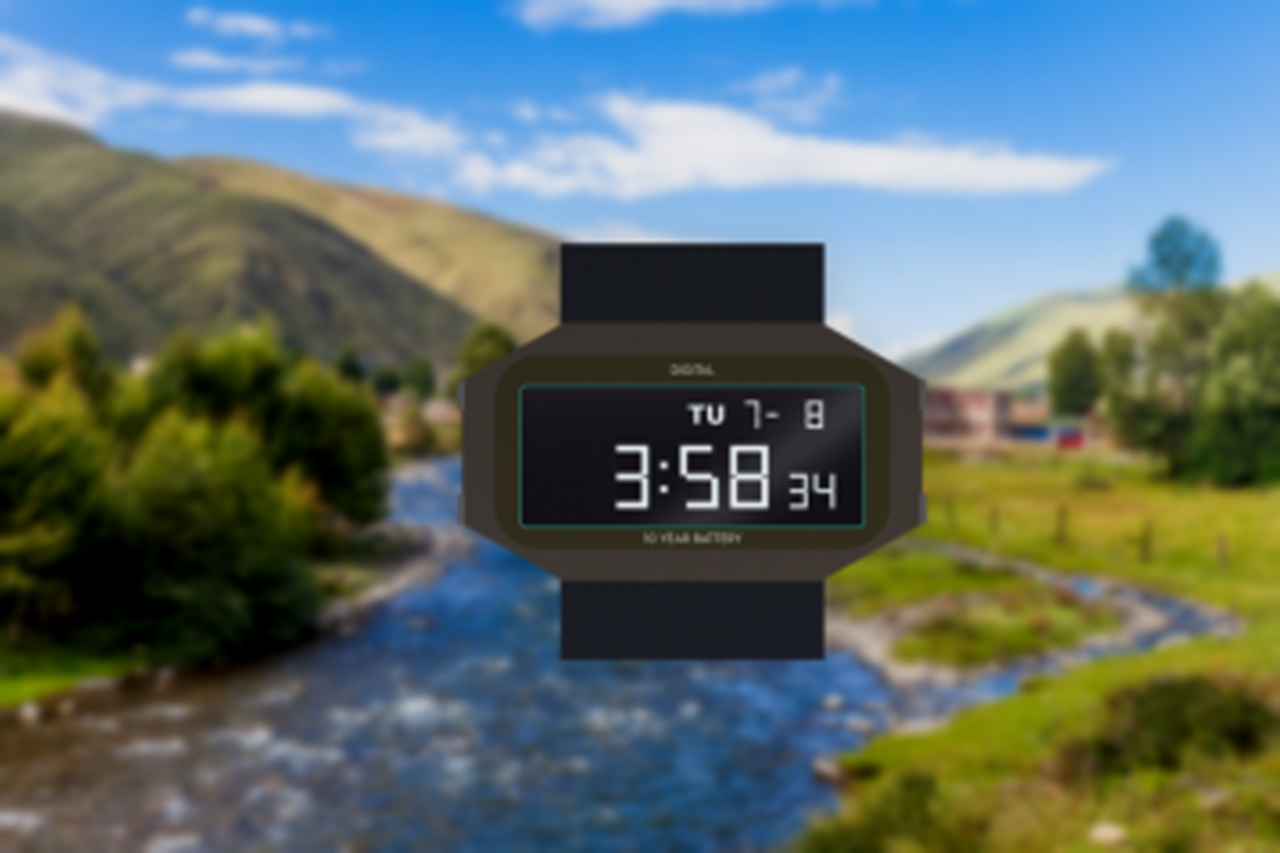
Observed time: 3:58:34
